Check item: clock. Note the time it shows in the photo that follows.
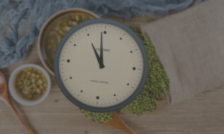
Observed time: 10:59
